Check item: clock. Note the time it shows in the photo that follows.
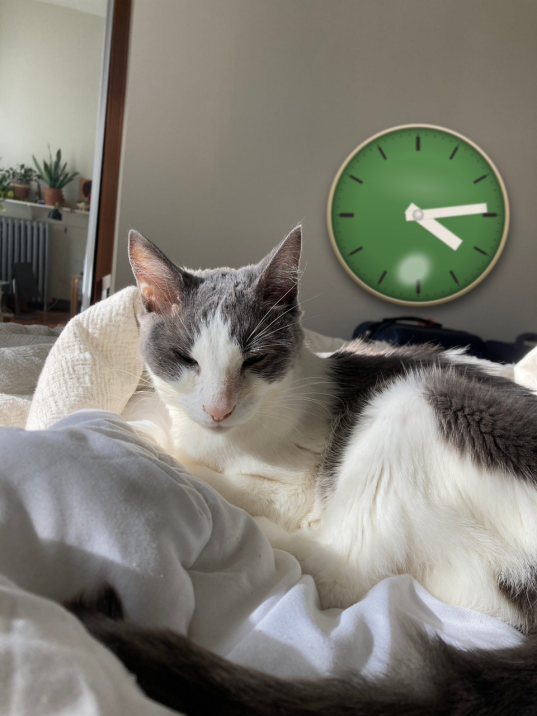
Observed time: 4:14
